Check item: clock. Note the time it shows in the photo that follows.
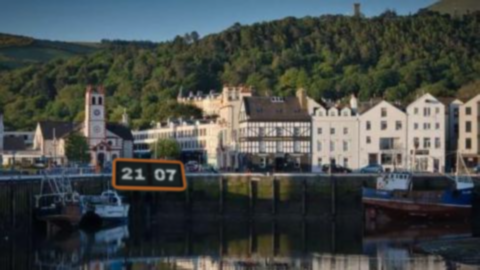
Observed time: 21:07
